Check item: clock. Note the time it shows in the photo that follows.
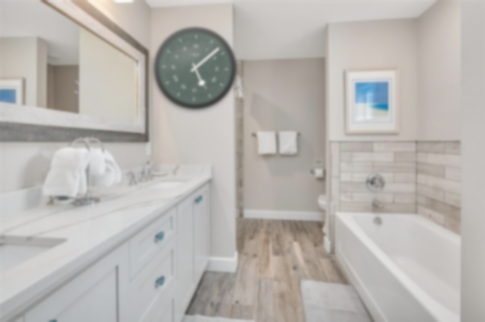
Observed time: 5:08
